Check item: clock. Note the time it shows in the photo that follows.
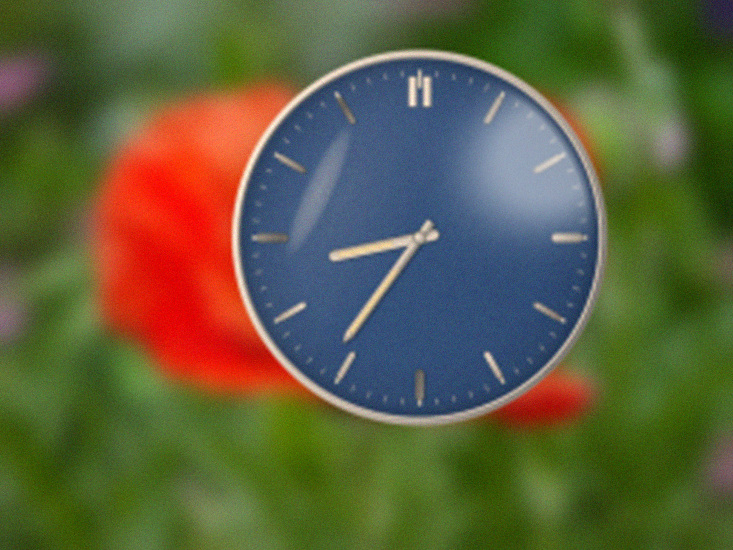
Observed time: 8:36
